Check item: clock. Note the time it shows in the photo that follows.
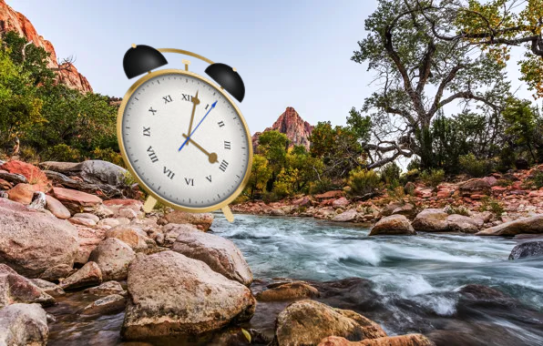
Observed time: 4:02:06
